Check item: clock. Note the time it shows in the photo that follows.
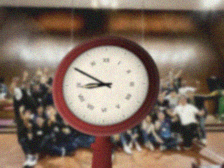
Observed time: 8:50
